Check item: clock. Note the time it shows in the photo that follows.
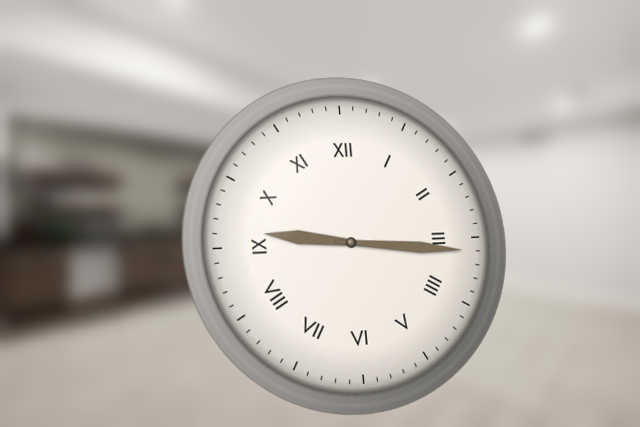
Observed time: 9:16
